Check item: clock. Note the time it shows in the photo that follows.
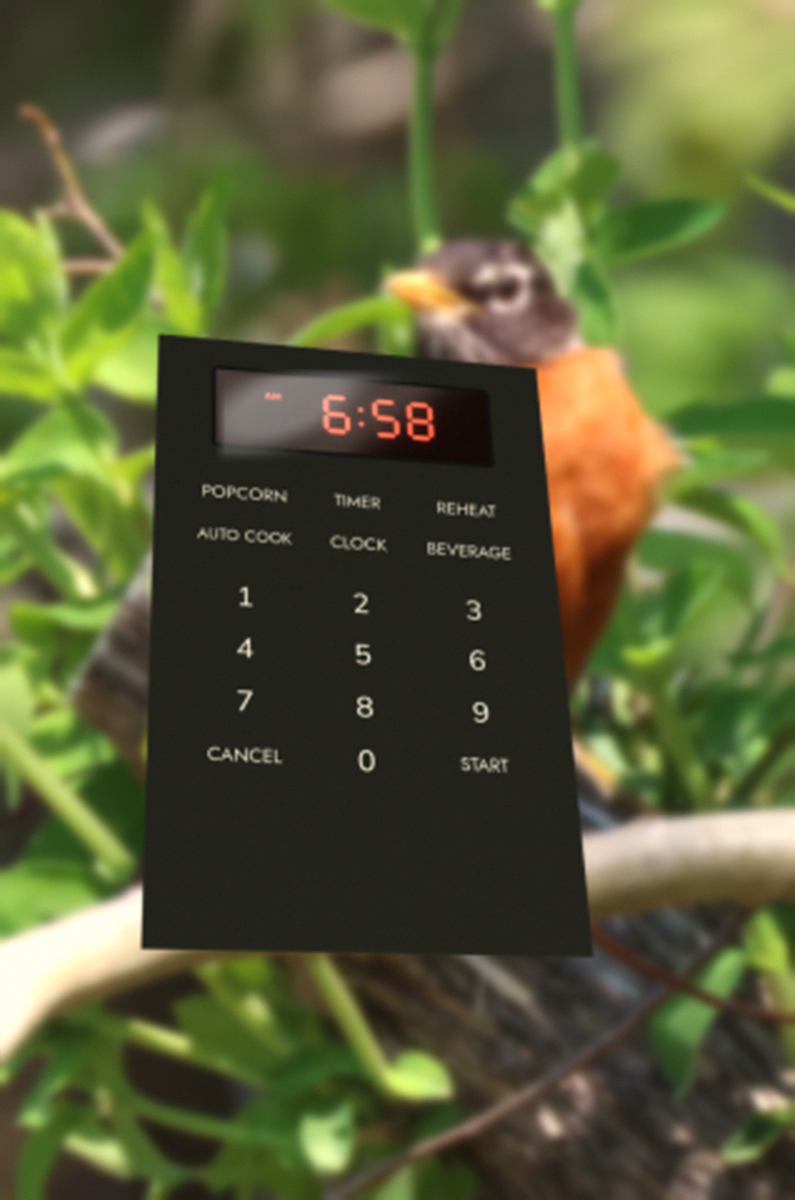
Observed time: 6:58
